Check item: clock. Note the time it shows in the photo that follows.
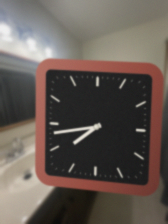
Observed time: 7:43
